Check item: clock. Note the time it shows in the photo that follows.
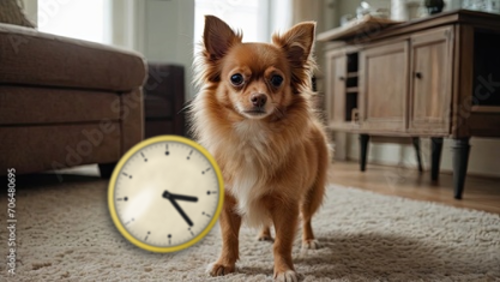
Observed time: 3:24
